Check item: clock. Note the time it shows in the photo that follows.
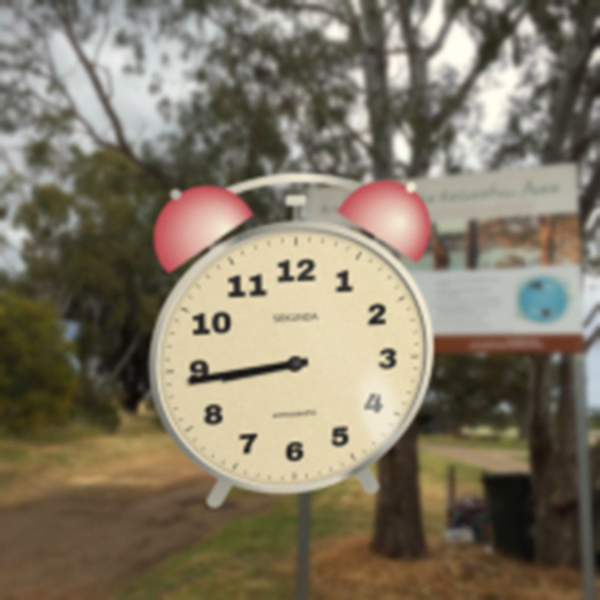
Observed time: 8:44
